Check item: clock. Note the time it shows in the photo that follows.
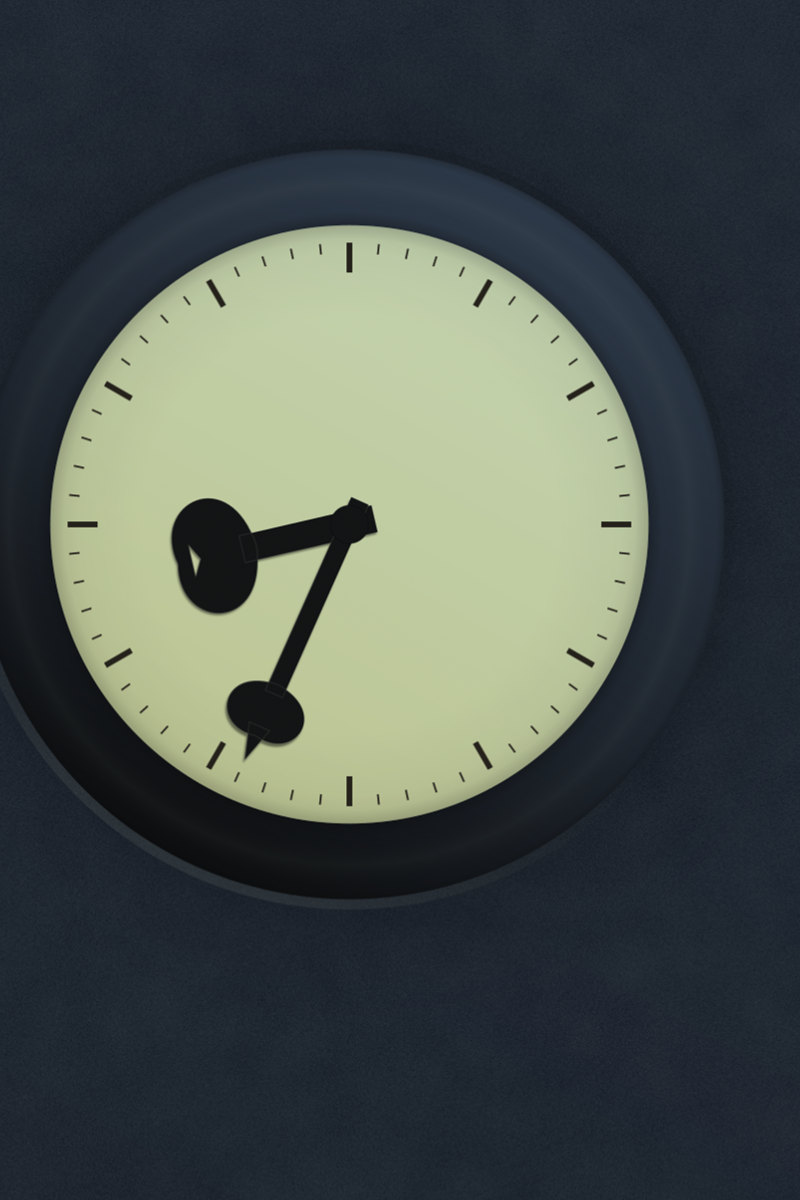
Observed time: 8:34
